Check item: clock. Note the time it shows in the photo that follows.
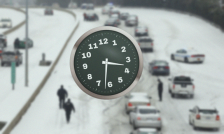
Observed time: 3:32
